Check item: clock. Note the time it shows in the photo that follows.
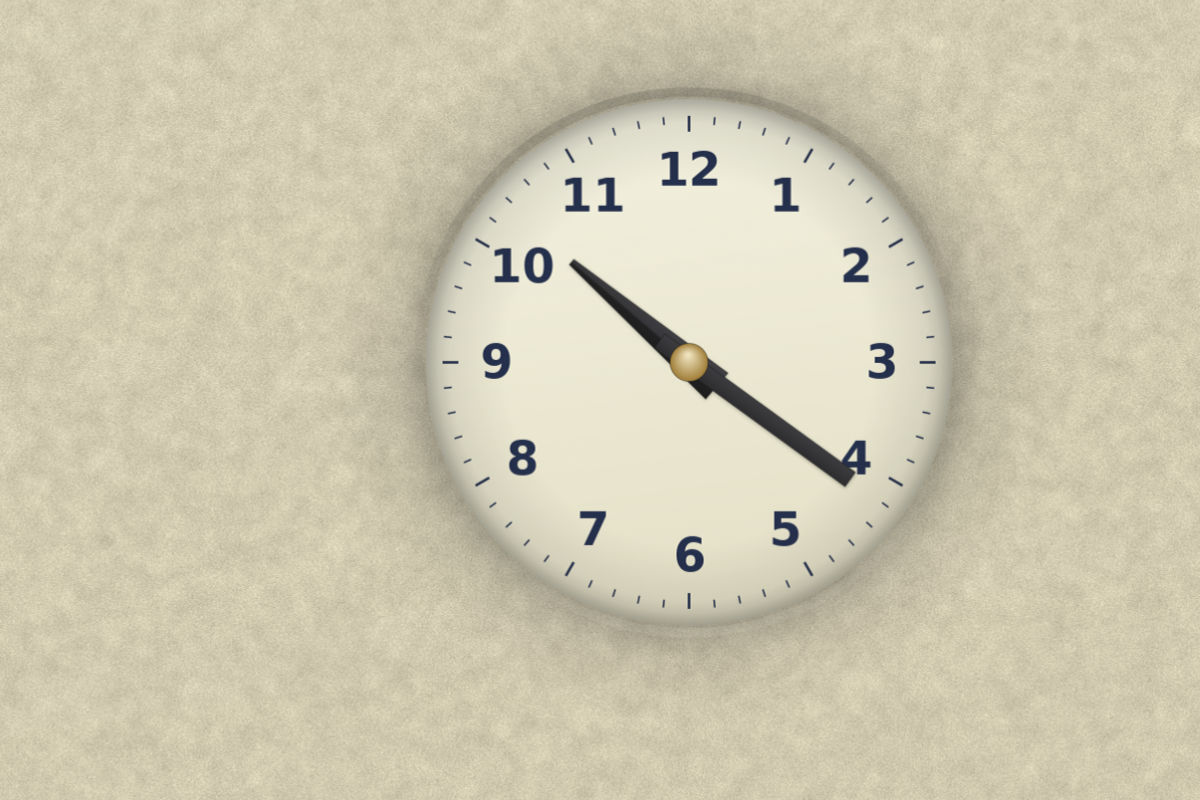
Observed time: 10:21
